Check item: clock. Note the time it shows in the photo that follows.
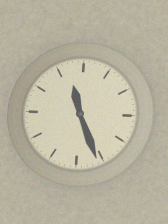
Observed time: 11:26
